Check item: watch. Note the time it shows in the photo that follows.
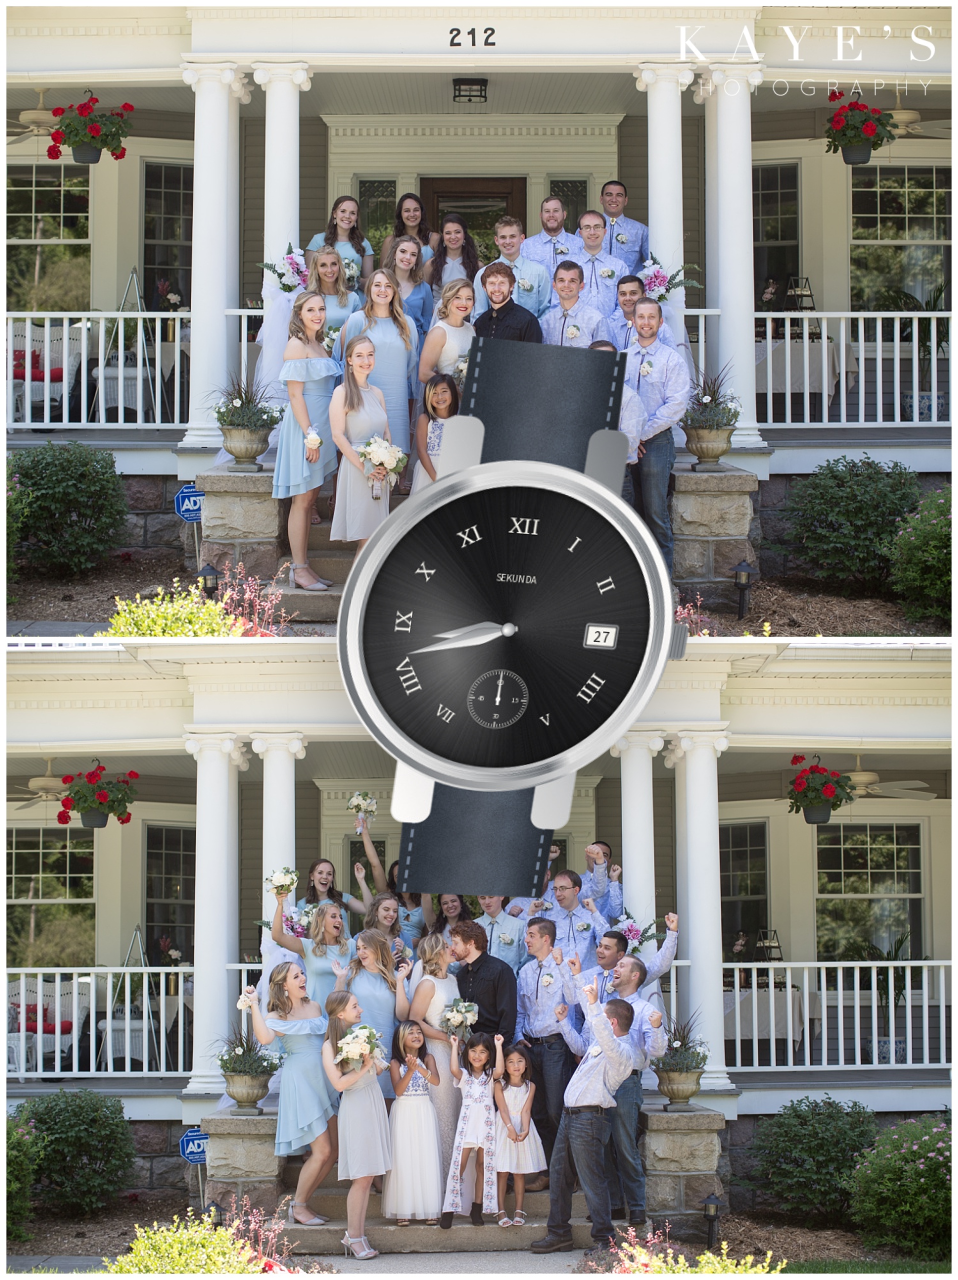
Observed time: 8:42
